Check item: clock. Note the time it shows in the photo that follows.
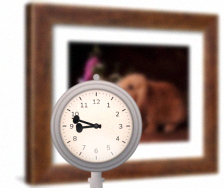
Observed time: 8:48
